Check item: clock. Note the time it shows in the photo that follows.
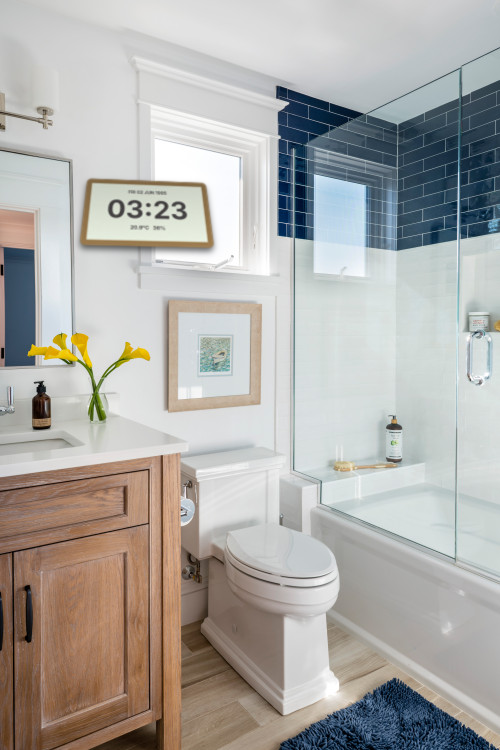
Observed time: 3:23
